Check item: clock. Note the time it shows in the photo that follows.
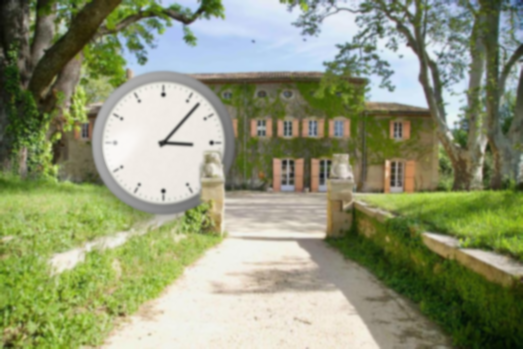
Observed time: 3:07
